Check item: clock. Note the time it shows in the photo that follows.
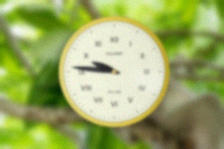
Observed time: 9:46
